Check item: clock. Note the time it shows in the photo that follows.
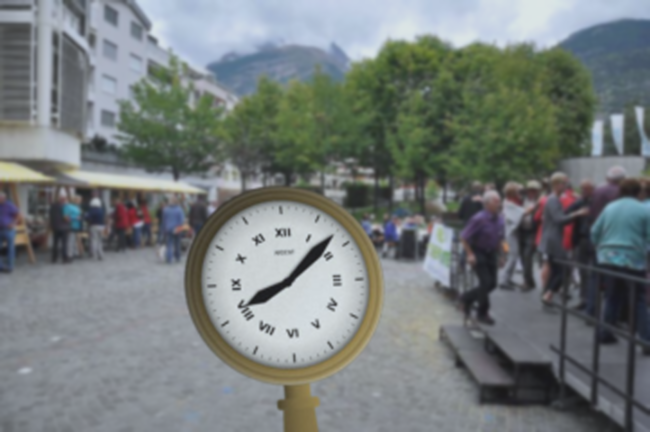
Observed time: 8:08
